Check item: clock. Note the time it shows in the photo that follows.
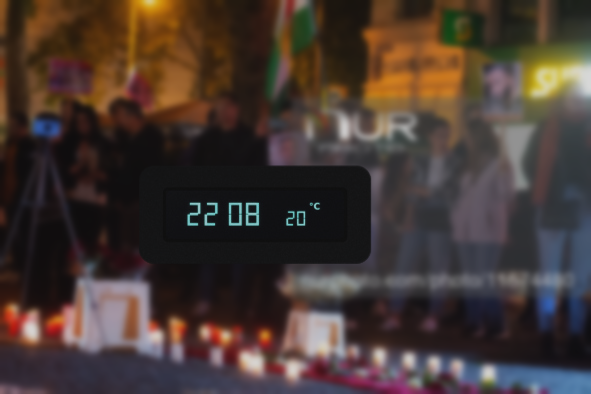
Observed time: 22:08
